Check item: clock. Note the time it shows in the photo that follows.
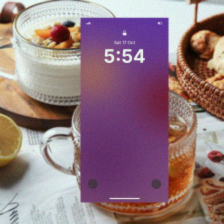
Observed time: 5:54
